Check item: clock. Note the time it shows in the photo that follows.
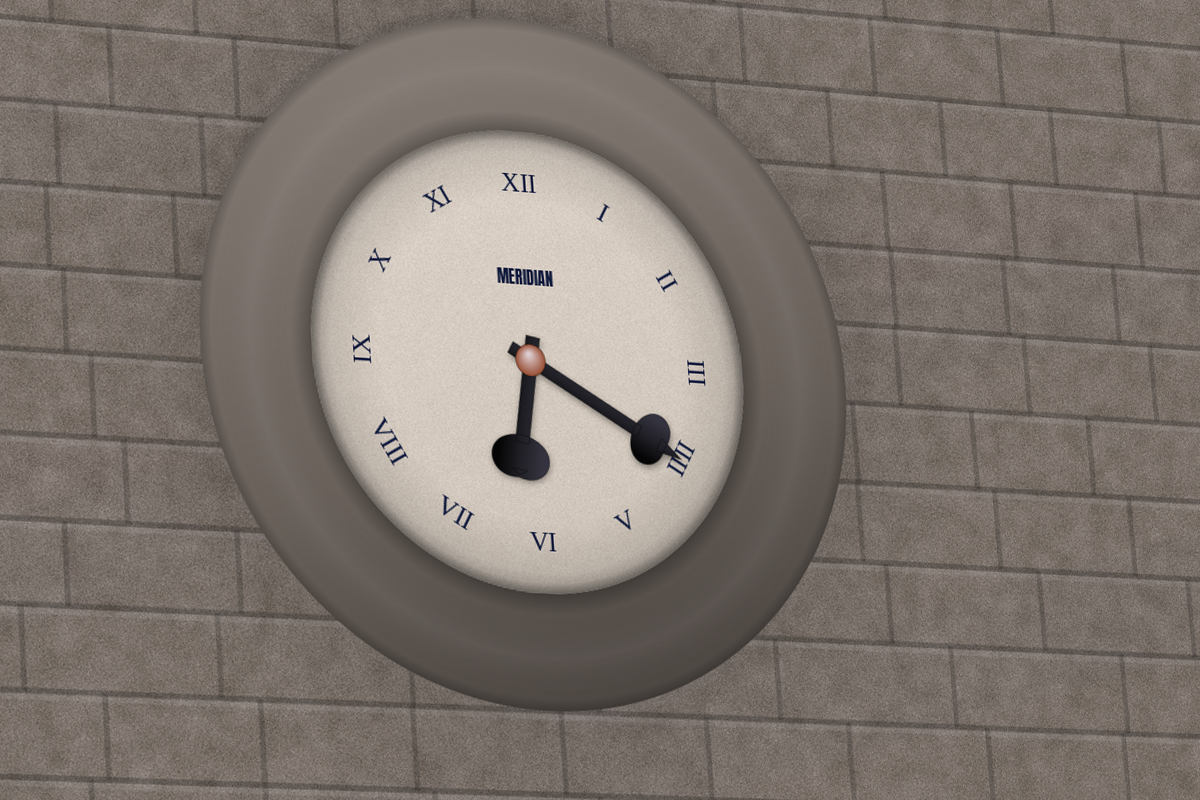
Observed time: 6:20
